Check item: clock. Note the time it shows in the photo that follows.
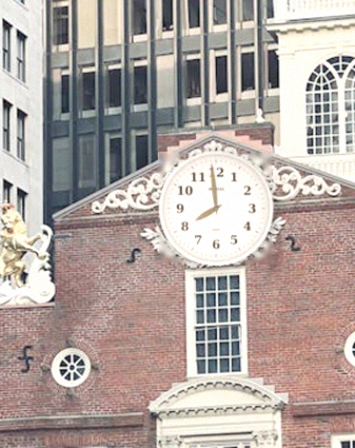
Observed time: 7:59
